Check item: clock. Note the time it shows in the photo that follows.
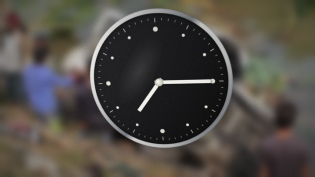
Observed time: 7:15
